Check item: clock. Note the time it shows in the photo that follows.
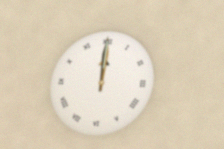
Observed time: 12:00
